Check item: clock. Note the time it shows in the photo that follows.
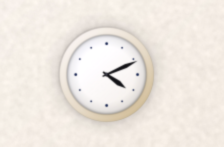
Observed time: 4:11
